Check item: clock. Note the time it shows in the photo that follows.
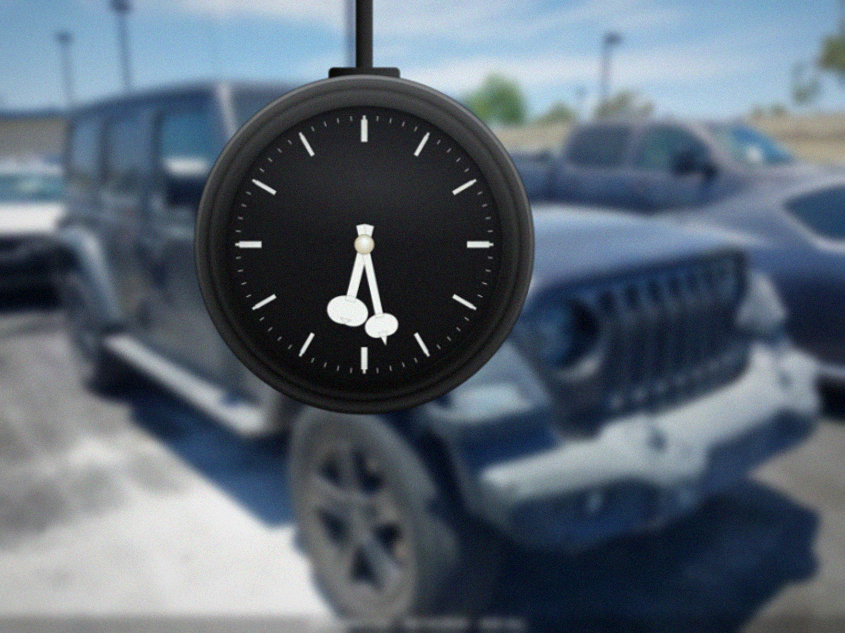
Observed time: 6:28
